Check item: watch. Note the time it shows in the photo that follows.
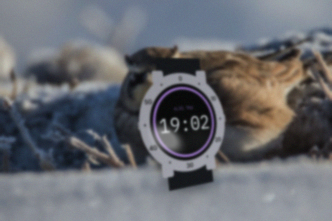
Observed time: 19:02
